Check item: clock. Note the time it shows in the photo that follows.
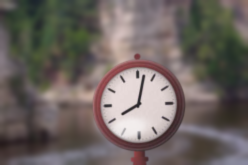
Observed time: 8:02
